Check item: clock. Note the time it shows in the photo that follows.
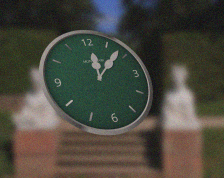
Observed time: 12:08
